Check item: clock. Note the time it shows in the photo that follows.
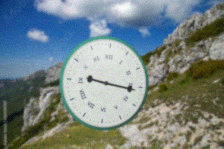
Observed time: 9:16
